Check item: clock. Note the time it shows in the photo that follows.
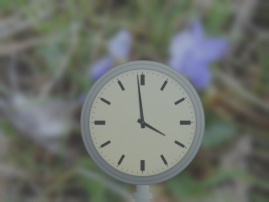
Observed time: 3:59
